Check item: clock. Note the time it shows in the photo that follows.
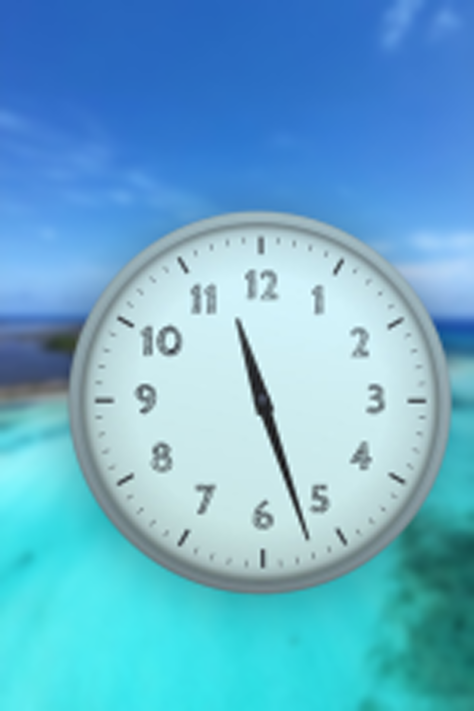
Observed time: 11:27
